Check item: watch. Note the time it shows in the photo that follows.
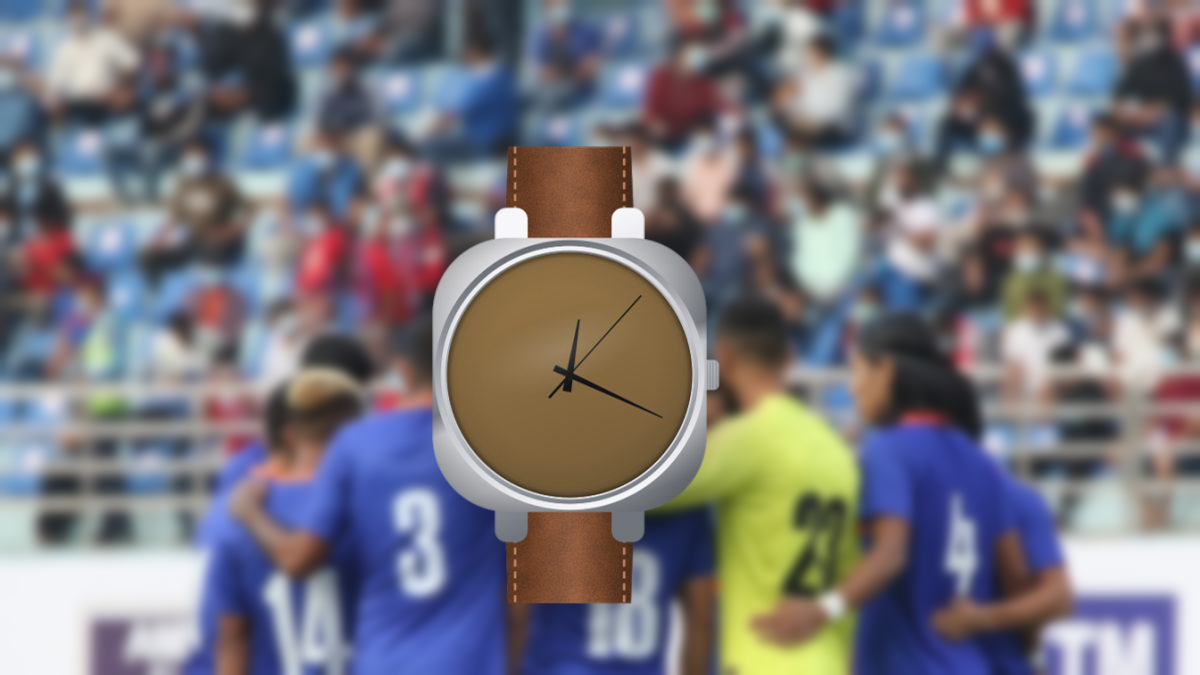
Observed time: 12:19:07
